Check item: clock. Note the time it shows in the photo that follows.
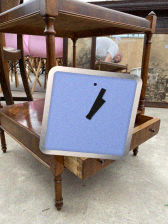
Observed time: 1:03
